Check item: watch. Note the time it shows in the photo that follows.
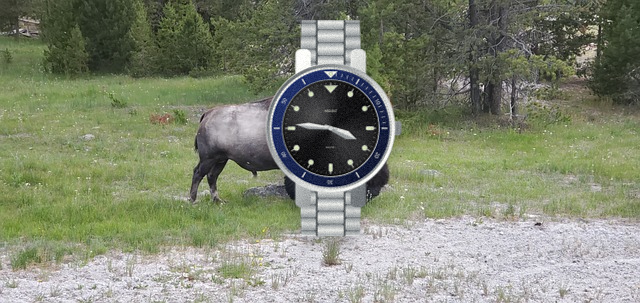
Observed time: 3:46
